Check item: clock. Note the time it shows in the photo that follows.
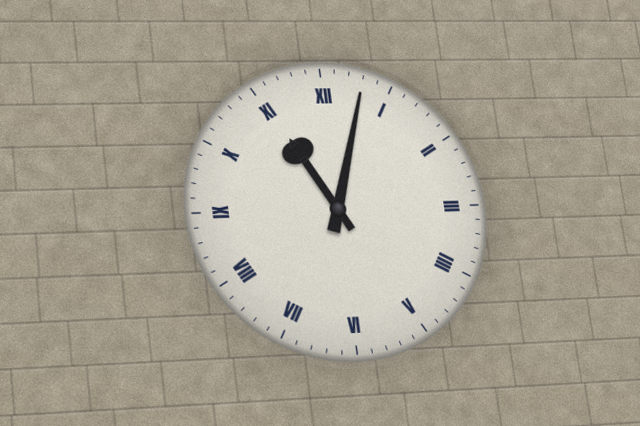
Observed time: 11:03
